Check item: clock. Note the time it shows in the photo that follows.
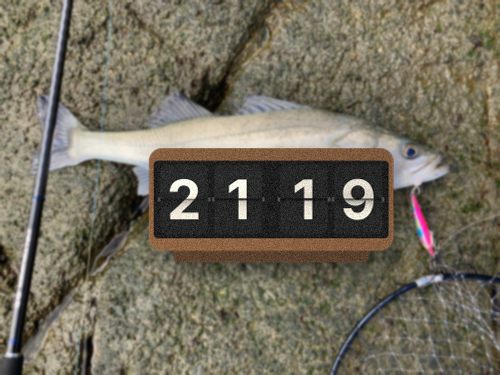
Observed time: 21:19
